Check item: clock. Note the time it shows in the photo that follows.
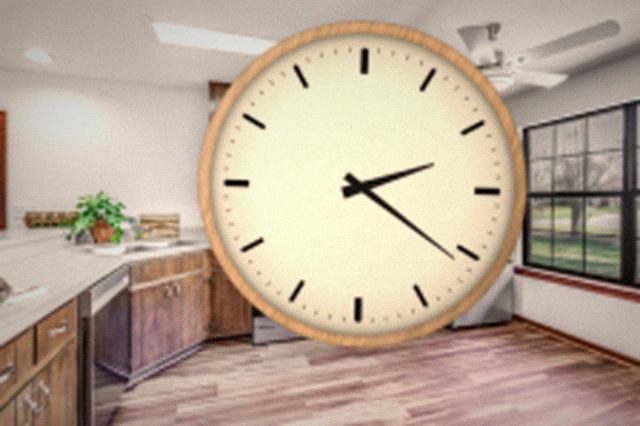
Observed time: 2:21
